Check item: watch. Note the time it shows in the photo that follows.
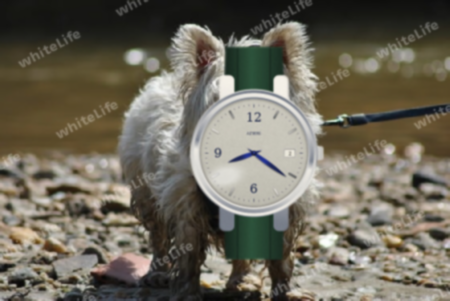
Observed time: 8:21
